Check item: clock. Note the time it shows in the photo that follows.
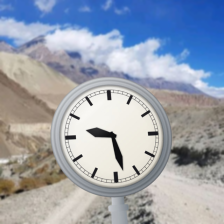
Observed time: 9:28
